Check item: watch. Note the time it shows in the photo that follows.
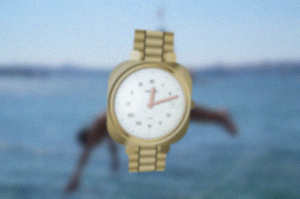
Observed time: 12:12
